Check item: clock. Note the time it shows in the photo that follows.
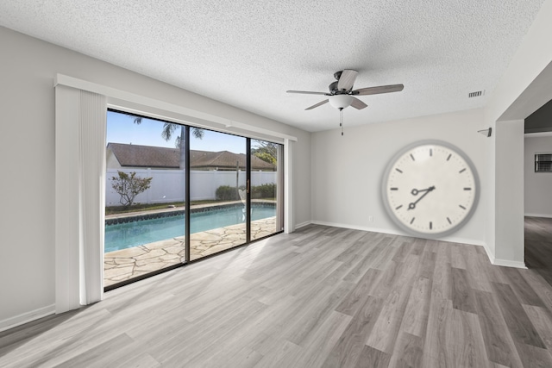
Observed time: 8:38
